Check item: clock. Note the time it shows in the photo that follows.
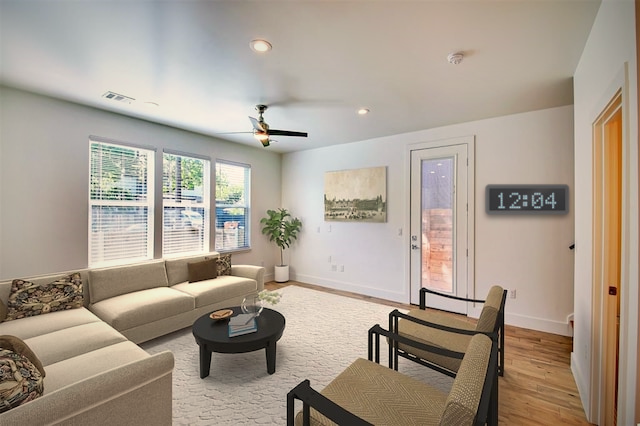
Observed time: 12:04
